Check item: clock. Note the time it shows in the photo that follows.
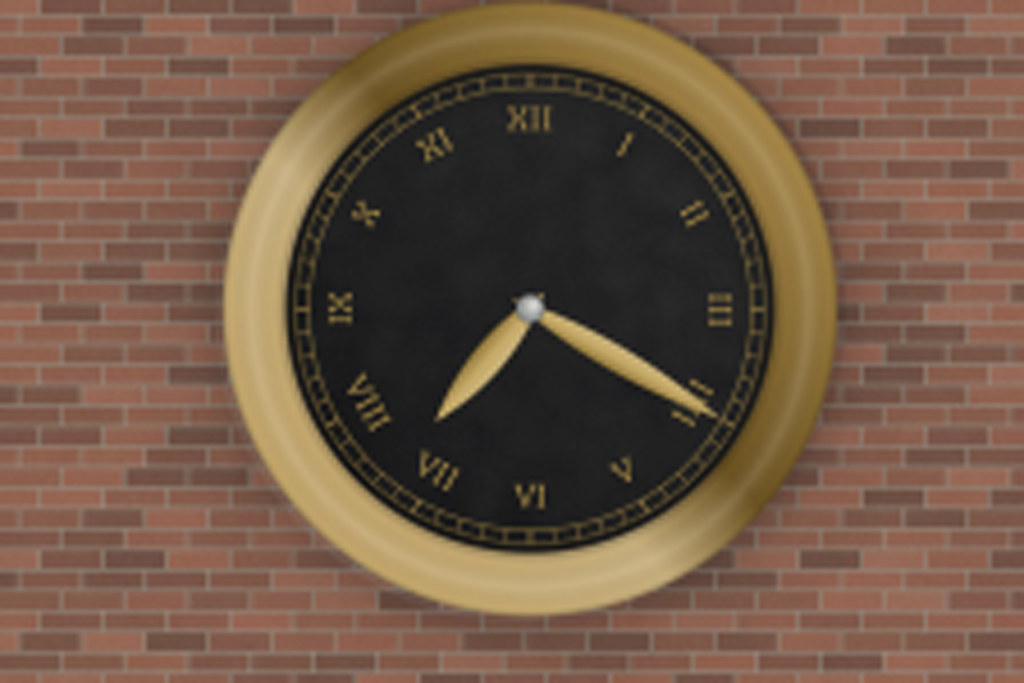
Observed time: 7:20
